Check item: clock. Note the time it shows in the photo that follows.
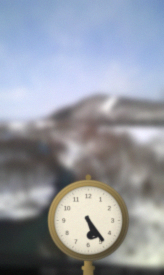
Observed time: 5:24
